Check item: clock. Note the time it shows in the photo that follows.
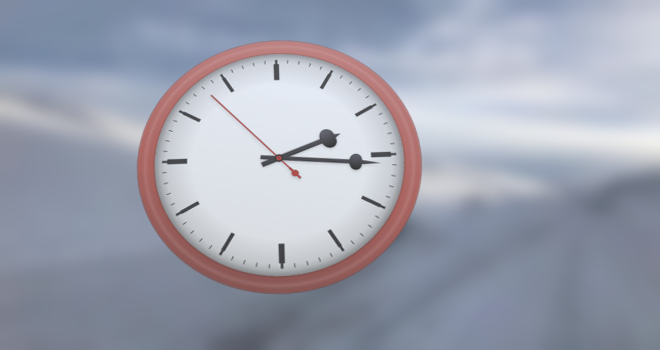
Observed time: 2:15:53
